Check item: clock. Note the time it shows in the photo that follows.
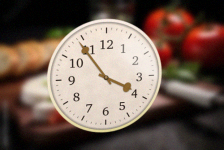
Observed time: 3:54
